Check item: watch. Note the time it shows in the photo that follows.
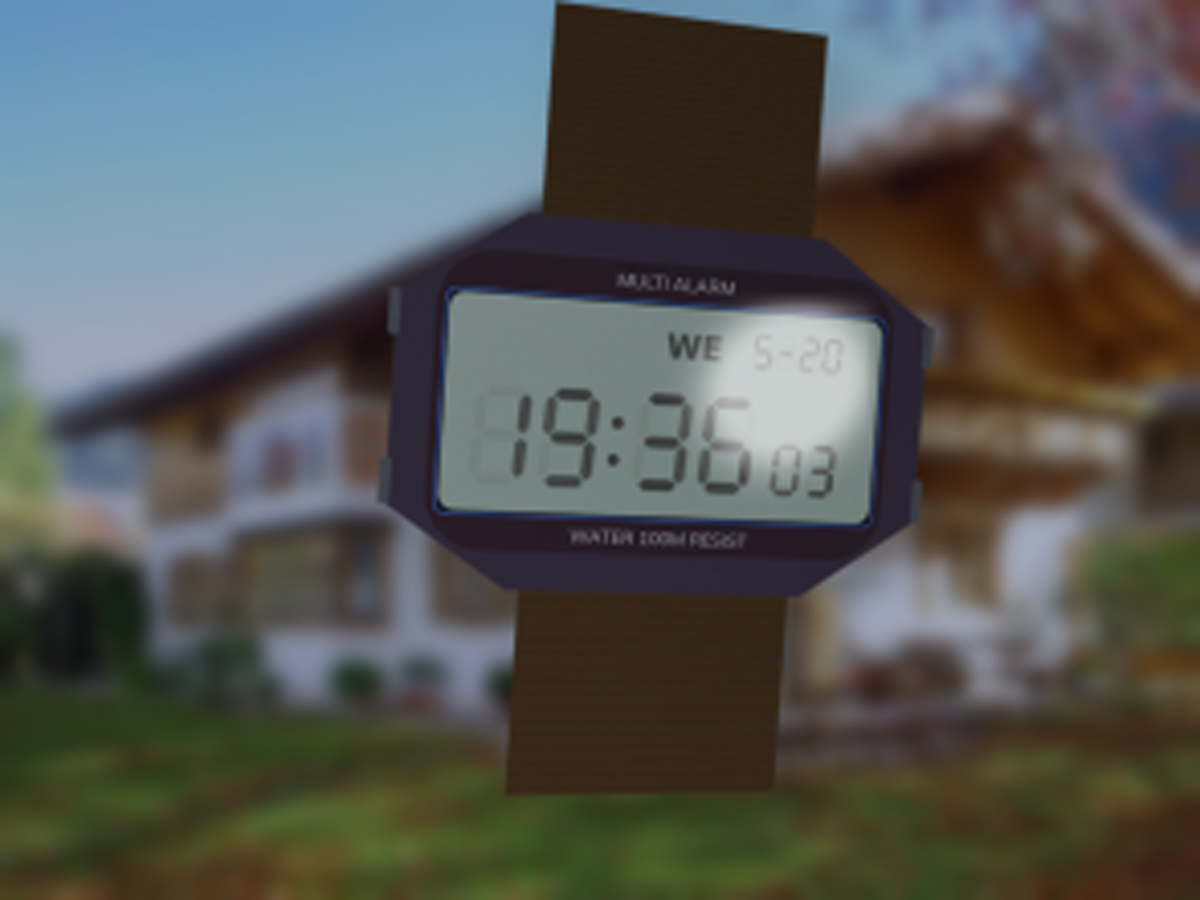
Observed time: 19:36:03
